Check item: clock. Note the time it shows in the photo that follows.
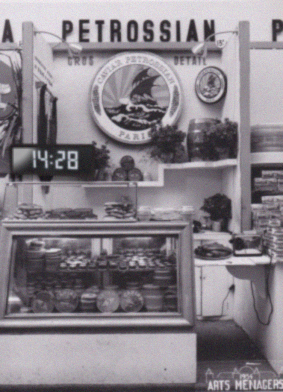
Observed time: 14:28
